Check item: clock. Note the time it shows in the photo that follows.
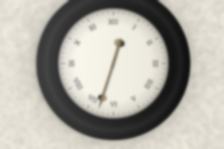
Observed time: 12:33
